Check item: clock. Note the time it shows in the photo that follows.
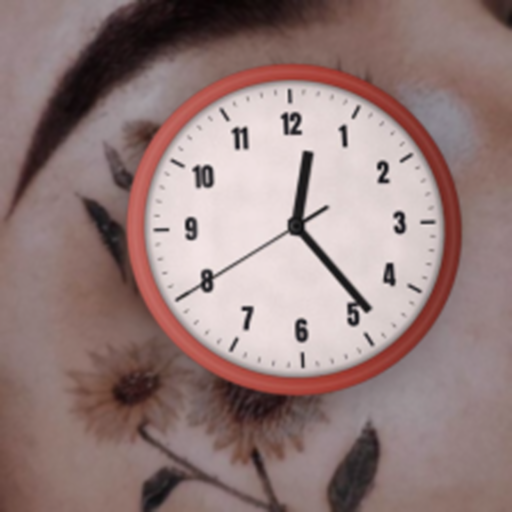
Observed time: 12:23:40
